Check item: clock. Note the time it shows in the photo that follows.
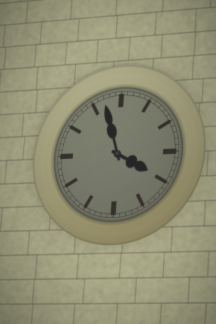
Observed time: 3:57
